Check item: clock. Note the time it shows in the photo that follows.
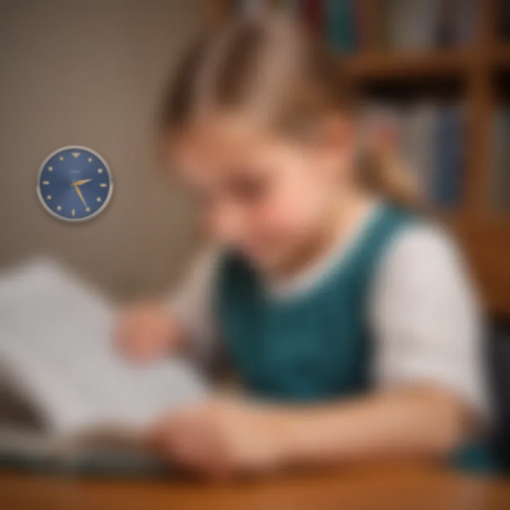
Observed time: 2:25
